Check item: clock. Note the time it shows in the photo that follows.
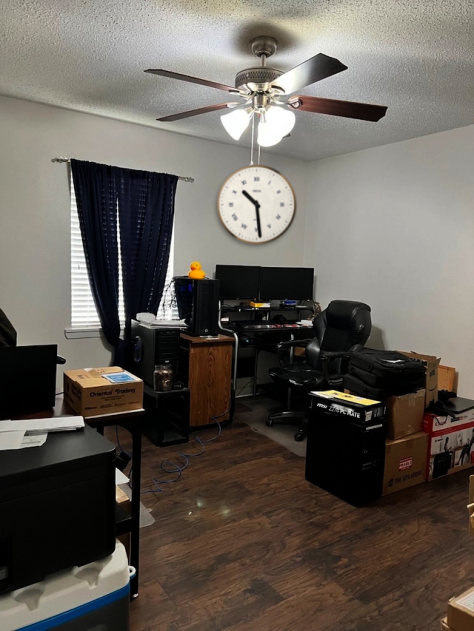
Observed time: 10:29
